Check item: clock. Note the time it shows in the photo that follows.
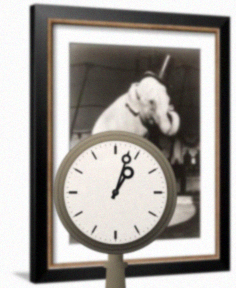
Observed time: 1:03
